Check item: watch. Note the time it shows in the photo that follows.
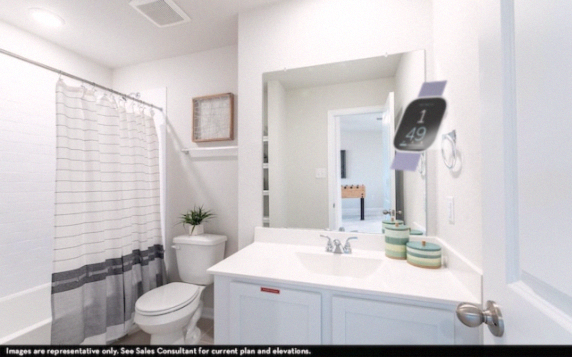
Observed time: 1:49
